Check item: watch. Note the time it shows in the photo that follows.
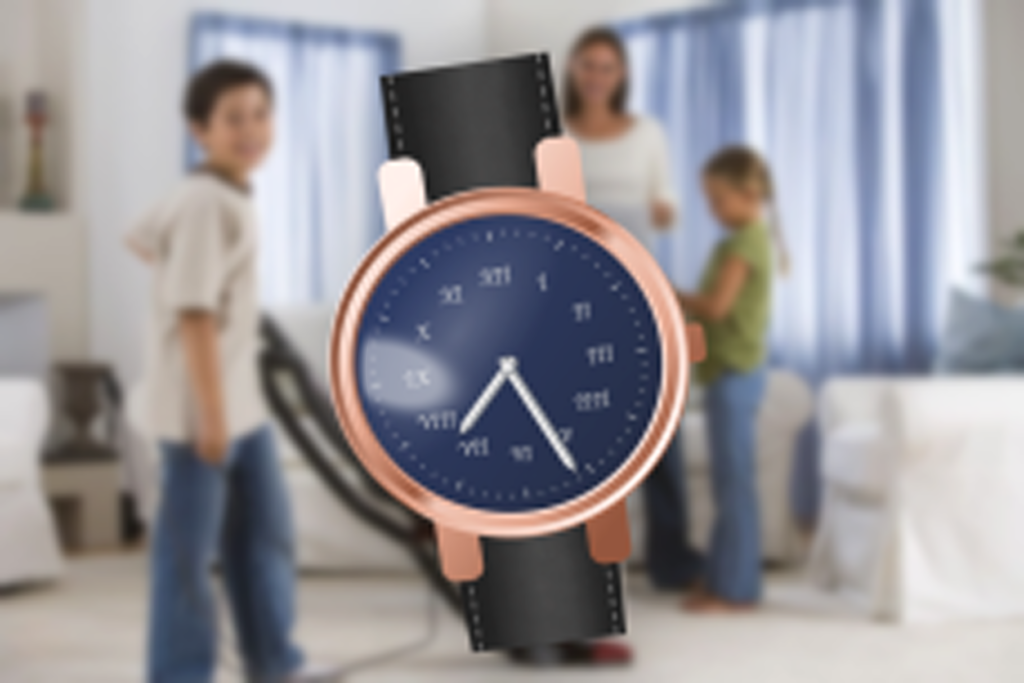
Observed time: 7:26
